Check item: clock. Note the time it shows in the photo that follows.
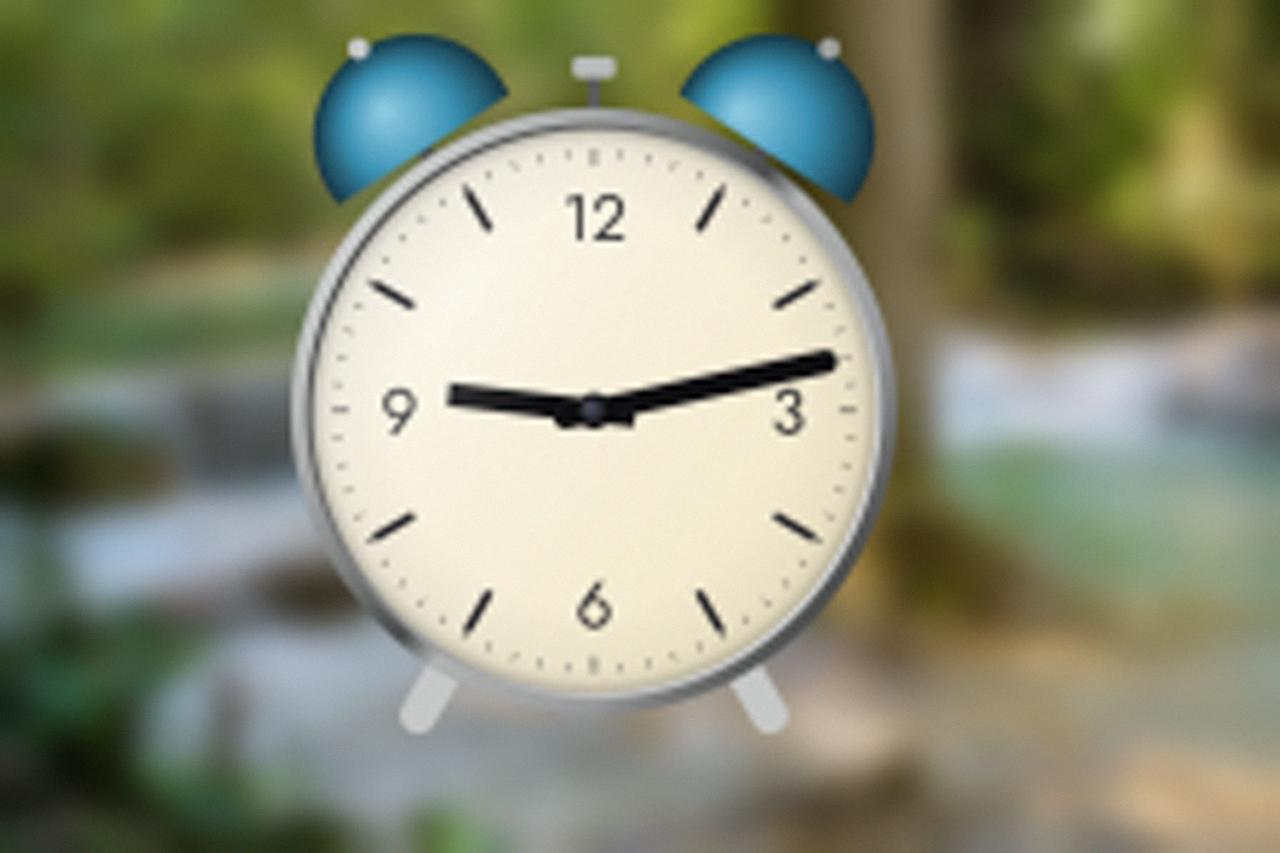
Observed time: 9:13
